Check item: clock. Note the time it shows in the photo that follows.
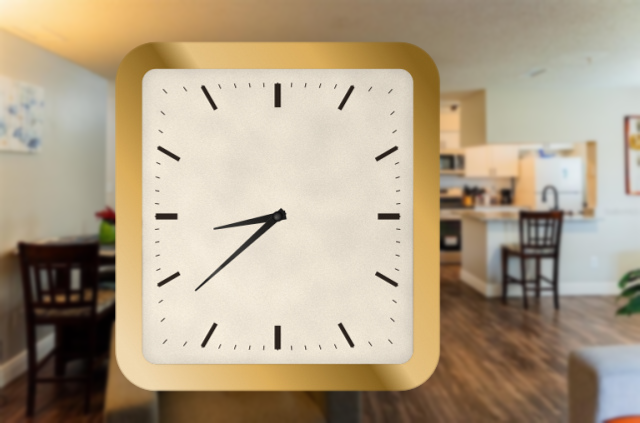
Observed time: 8:38
